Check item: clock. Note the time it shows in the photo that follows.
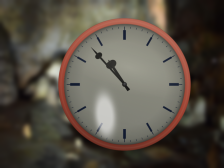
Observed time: 10:53
